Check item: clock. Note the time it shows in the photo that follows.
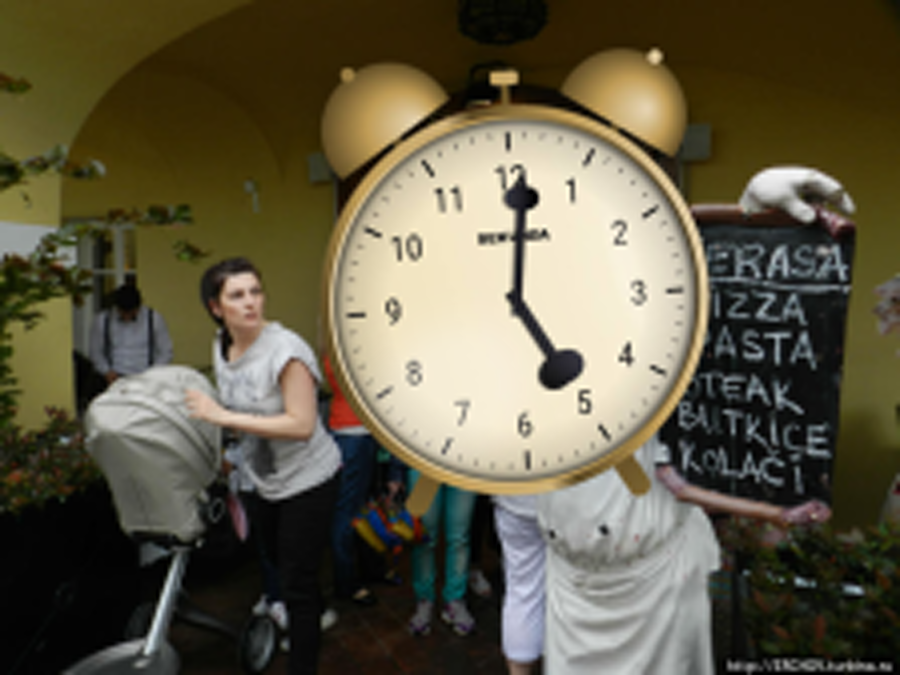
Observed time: 5:01
